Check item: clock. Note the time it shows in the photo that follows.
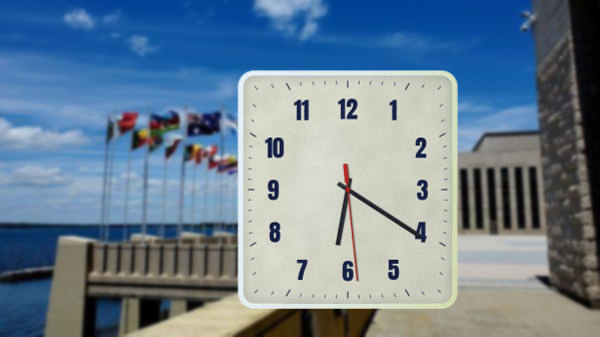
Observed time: 6:20:29
